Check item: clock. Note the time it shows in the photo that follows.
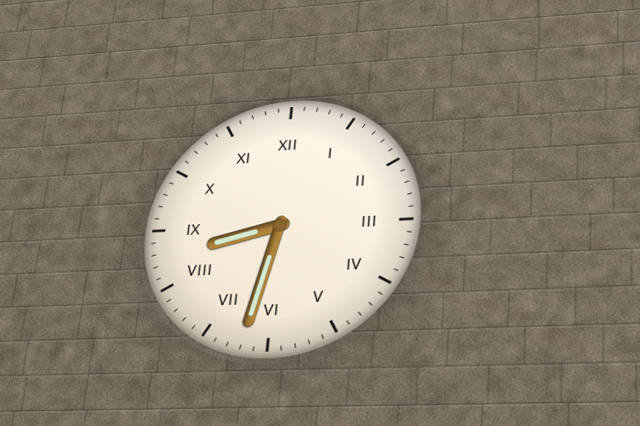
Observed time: 8:32
